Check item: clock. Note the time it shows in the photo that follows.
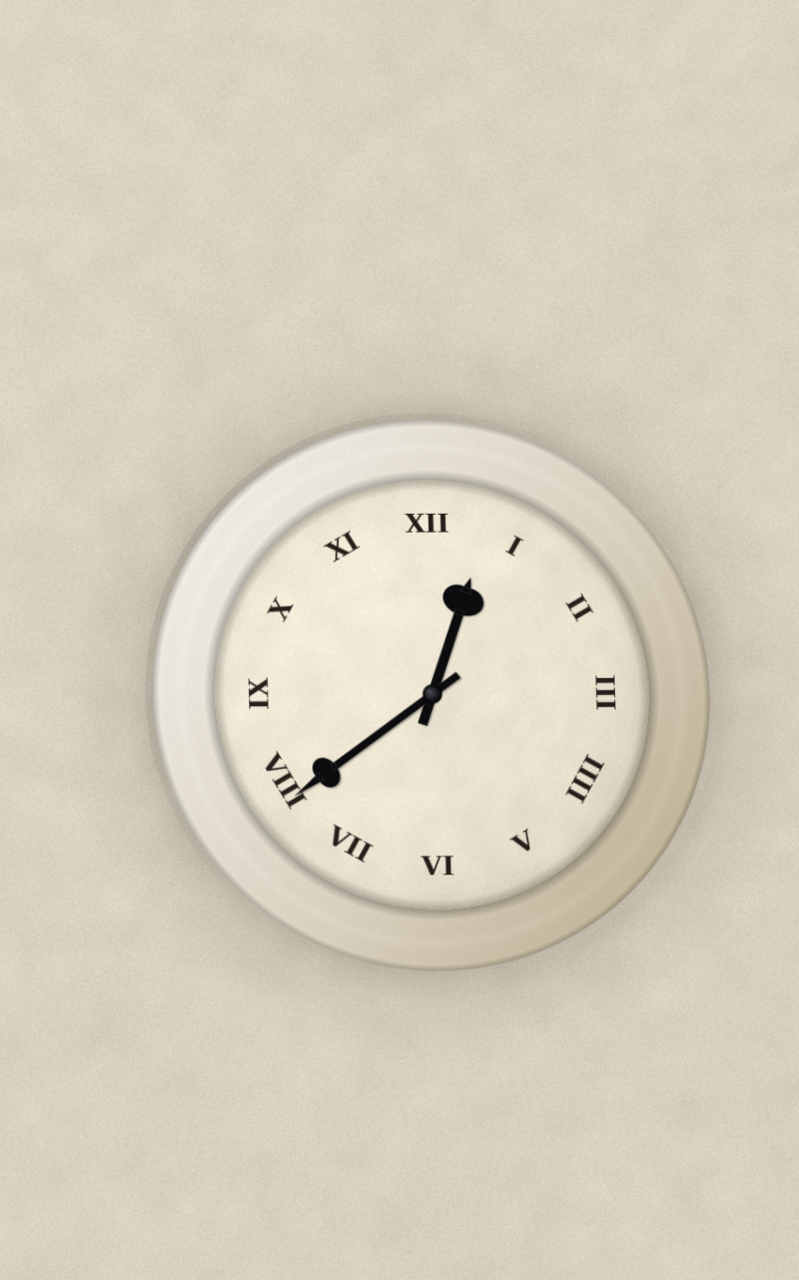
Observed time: 12:39
